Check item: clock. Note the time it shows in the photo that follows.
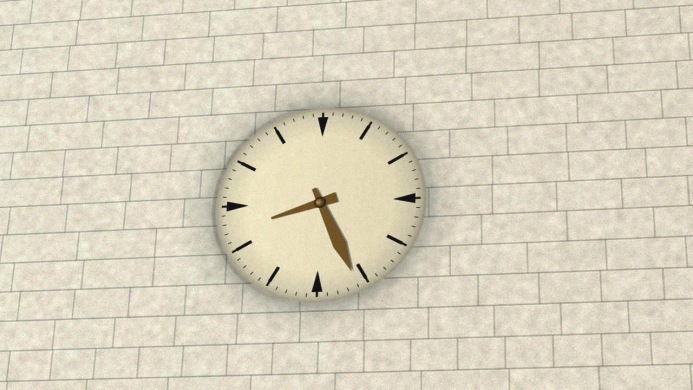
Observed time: 8:26
